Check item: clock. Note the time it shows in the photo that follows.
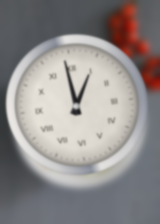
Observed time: 12:59
